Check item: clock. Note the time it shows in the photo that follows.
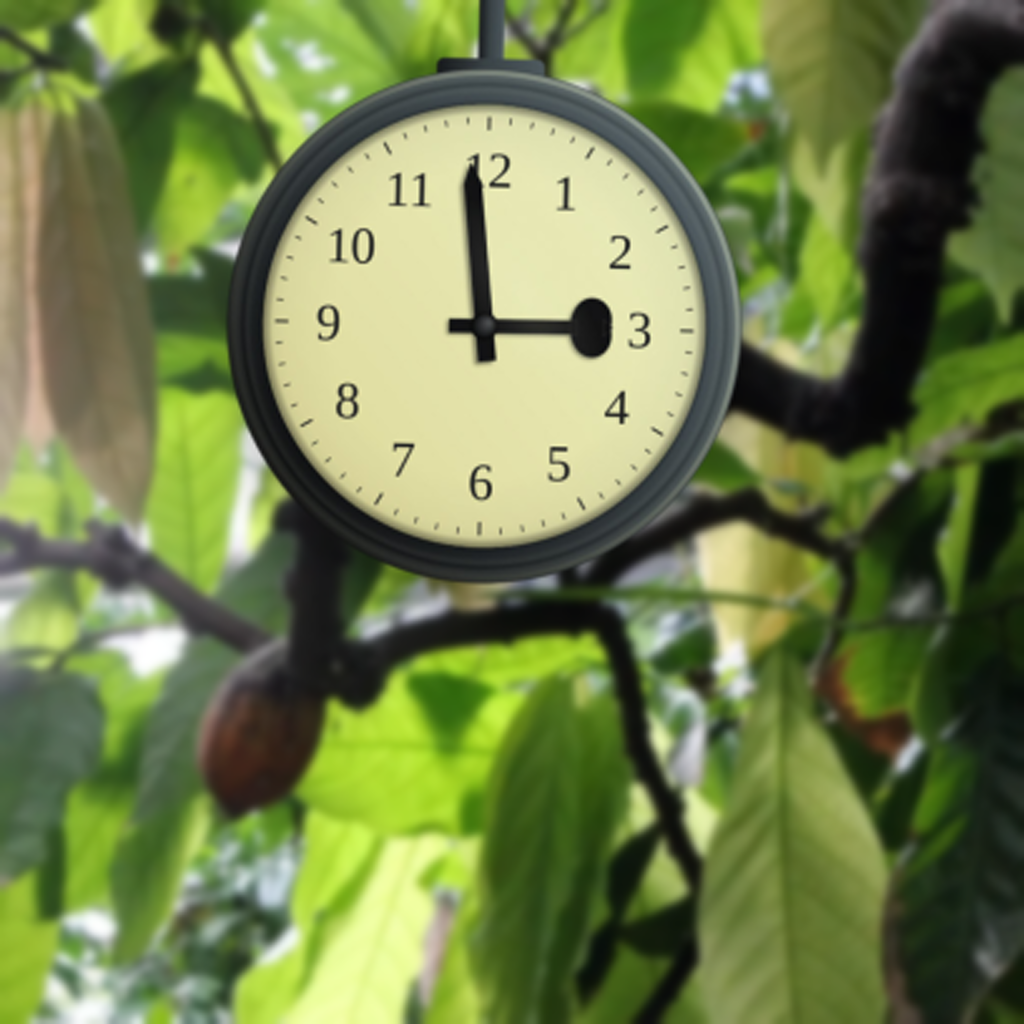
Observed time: 2:59
